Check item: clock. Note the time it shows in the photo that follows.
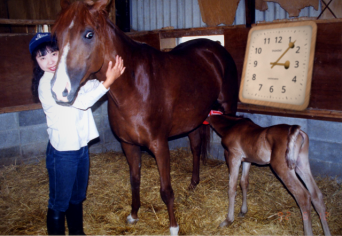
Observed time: 3:07
